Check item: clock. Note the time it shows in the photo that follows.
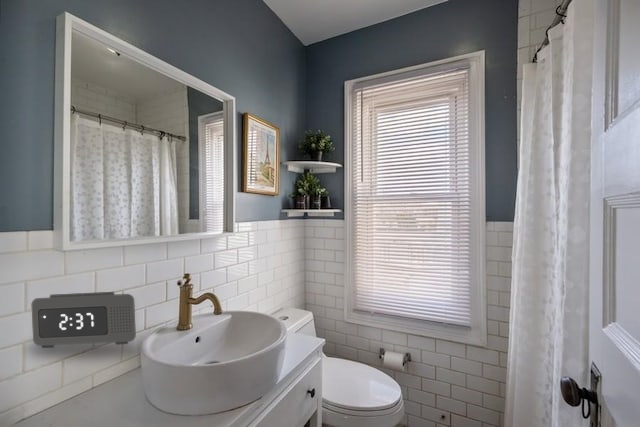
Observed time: 2:37
